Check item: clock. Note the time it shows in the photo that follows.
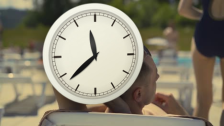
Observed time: 11:38
